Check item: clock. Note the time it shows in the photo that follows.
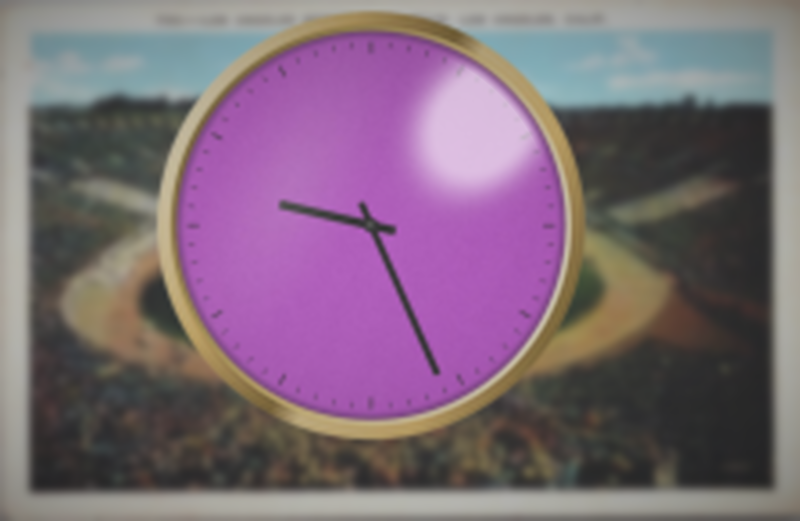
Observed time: 9:26
